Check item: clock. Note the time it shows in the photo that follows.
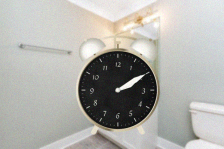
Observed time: 2:10
